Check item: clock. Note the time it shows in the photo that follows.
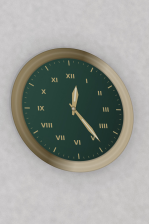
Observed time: 12:24
